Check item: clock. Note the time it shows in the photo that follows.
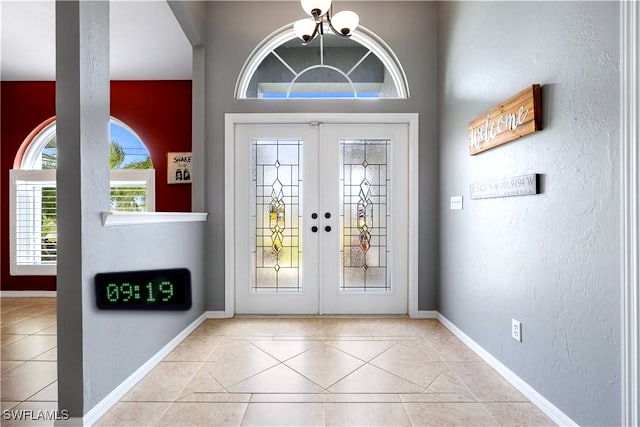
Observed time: 9:19
